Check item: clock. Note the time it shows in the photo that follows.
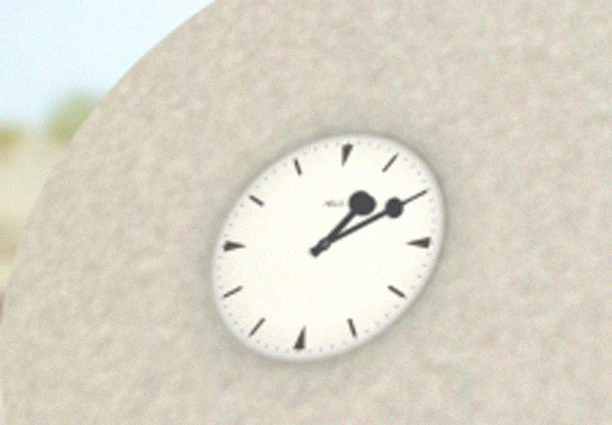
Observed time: 1:10
